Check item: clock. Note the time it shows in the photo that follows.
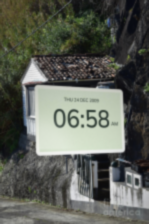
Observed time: 6:58
